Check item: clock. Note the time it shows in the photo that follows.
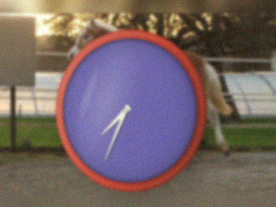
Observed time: 7:34
